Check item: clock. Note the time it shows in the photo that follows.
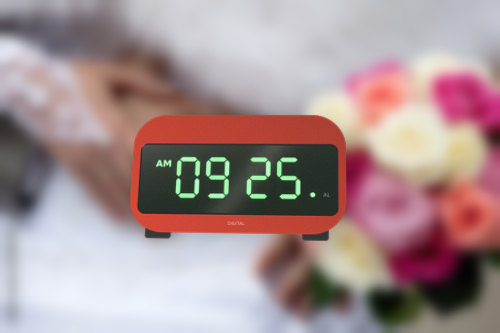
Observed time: 9:25
